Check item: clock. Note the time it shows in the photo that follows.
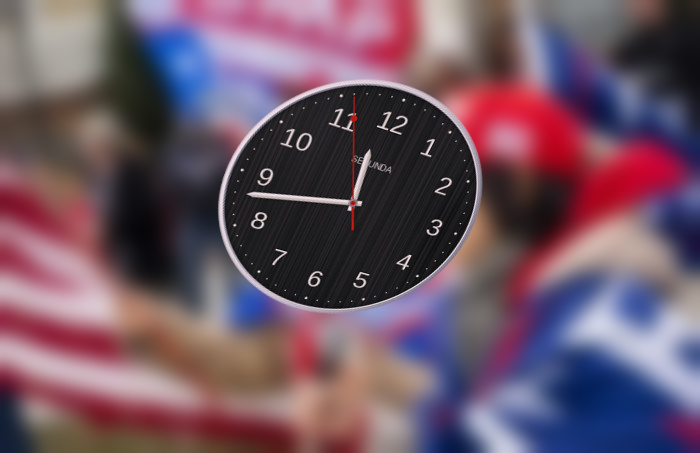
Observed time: 11:42:56
